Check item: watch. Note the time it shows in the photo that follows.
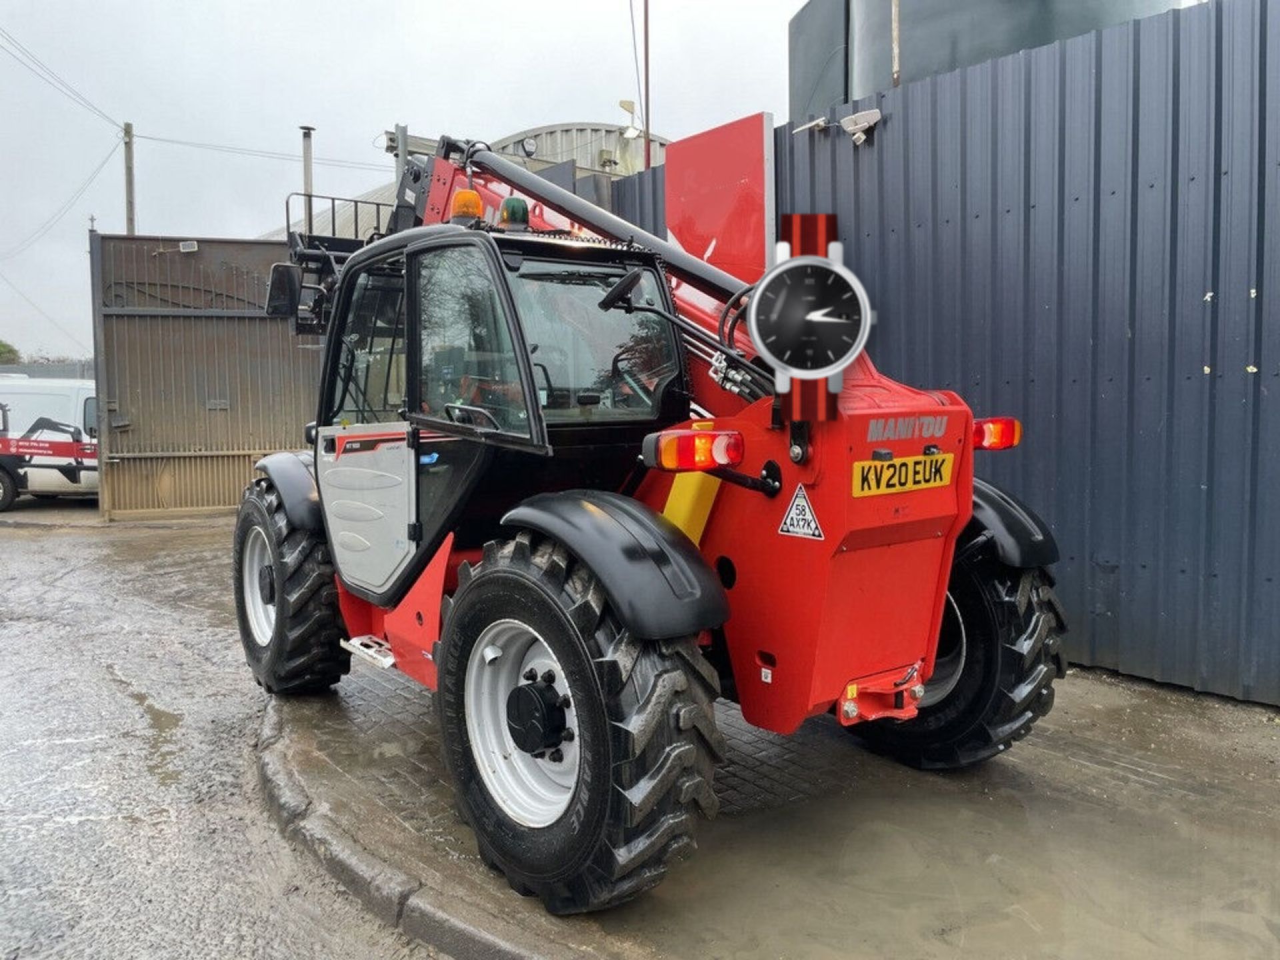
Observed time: 2:16
